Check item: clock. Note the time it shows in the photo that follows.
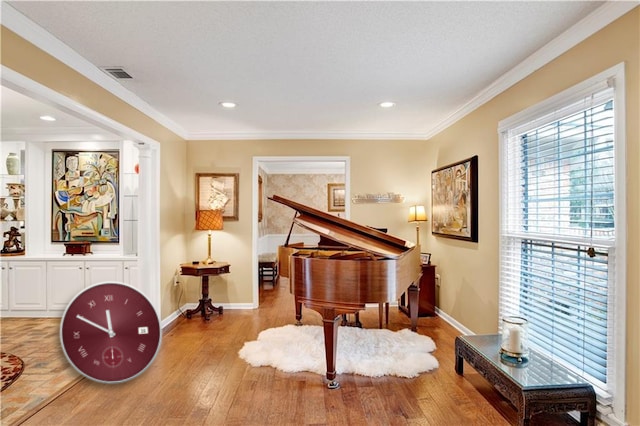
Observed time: 11:50
